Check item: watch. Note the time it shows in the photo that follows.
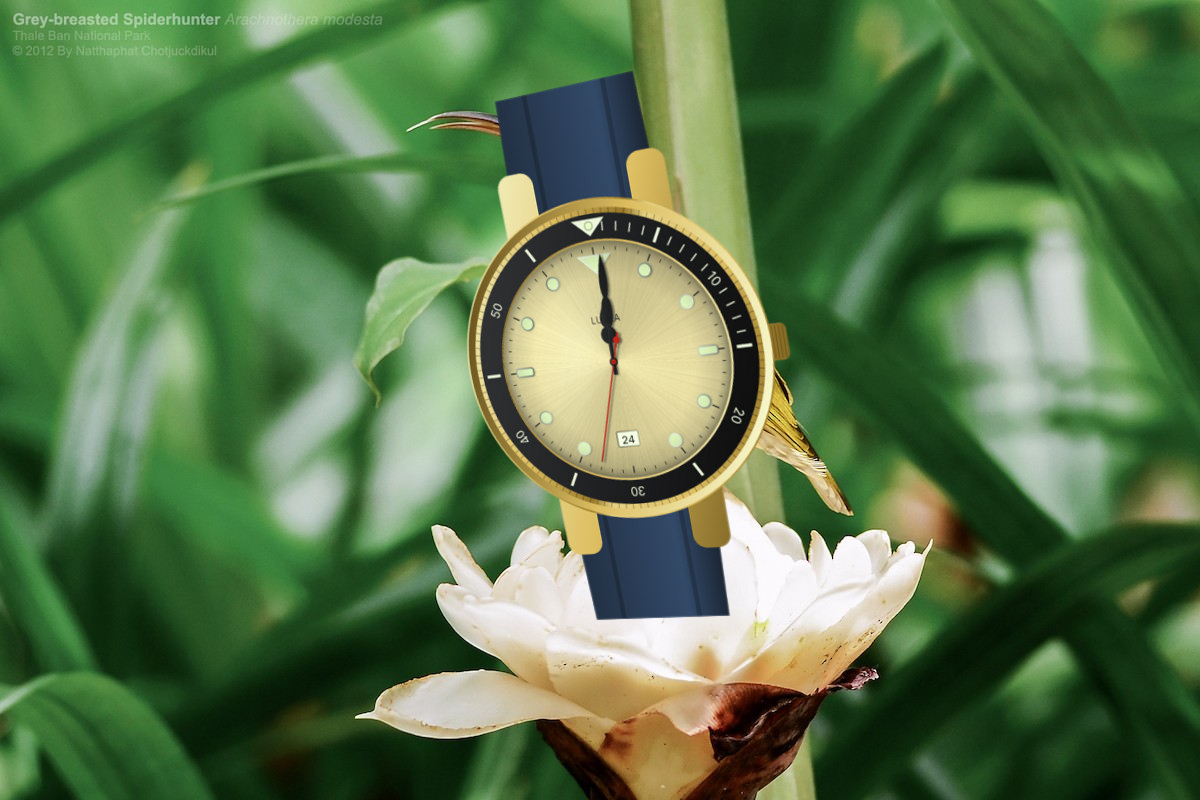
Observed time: 12:00:33
